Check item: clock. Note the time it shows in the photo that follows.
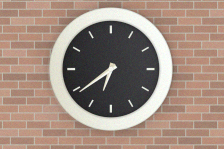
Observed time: 6:39
